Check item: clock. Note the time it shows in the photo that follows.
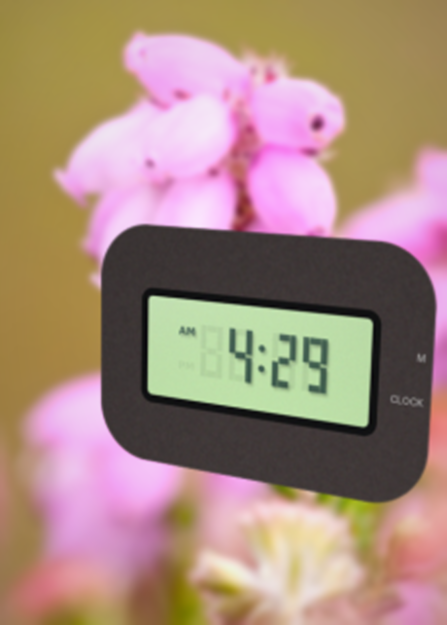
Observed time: 4:29
